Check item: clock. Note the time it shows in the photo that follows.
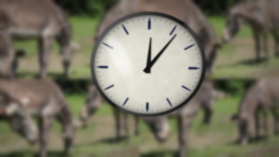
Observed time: 12:06
